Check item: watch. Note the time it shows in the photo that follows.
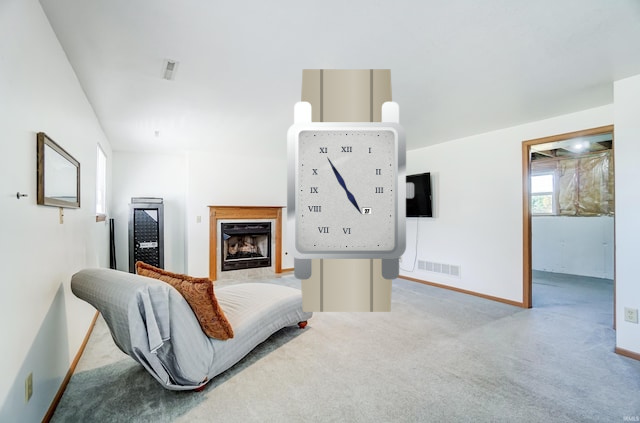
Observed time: 4:55
